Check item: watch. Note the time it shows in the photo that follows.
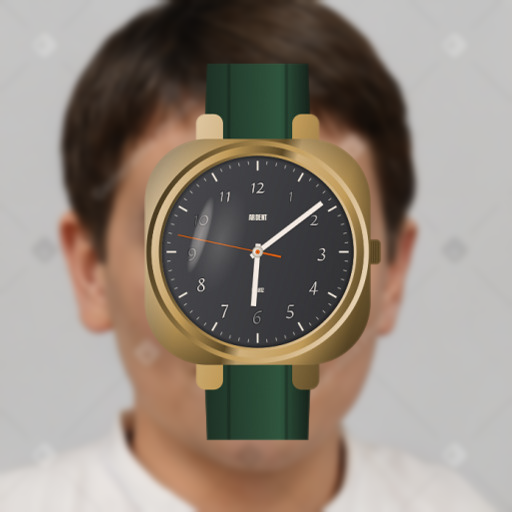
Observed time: 6:08:47
